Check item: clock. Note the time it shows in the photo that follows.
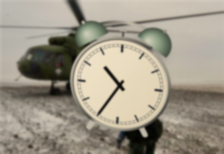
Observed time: 10:35
